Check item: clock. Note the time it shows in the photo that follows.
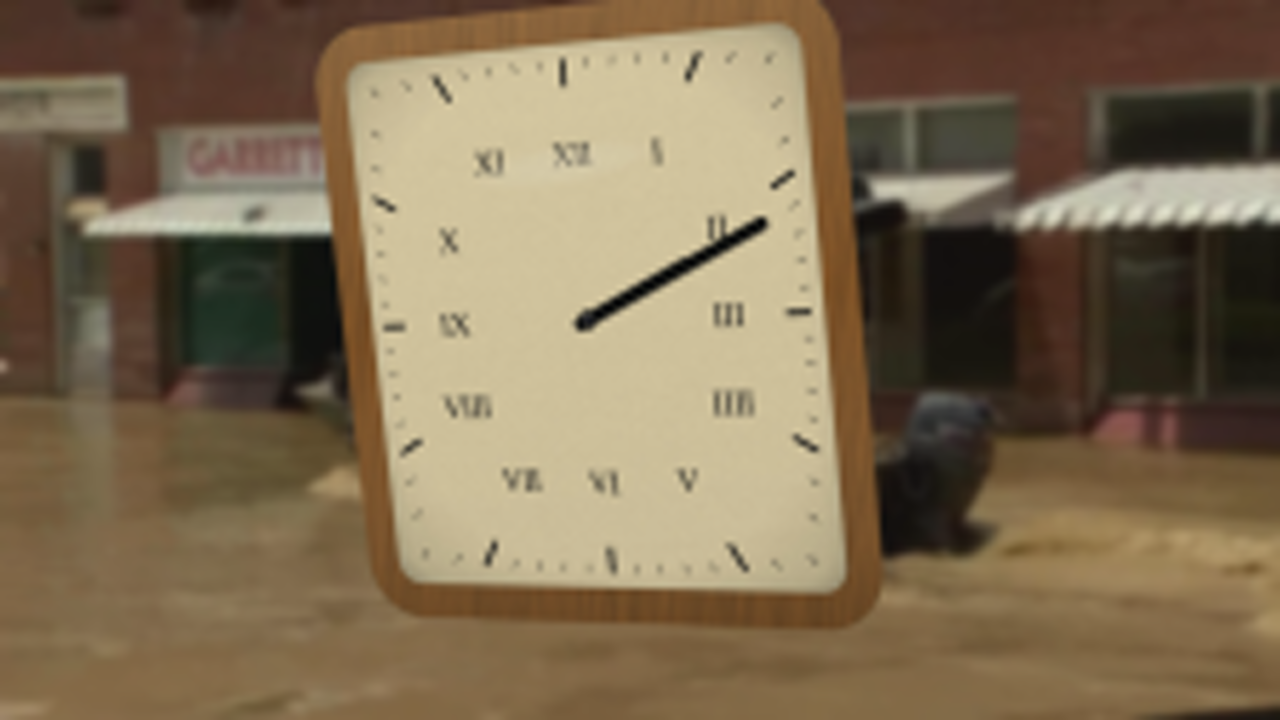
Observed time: 2:11
